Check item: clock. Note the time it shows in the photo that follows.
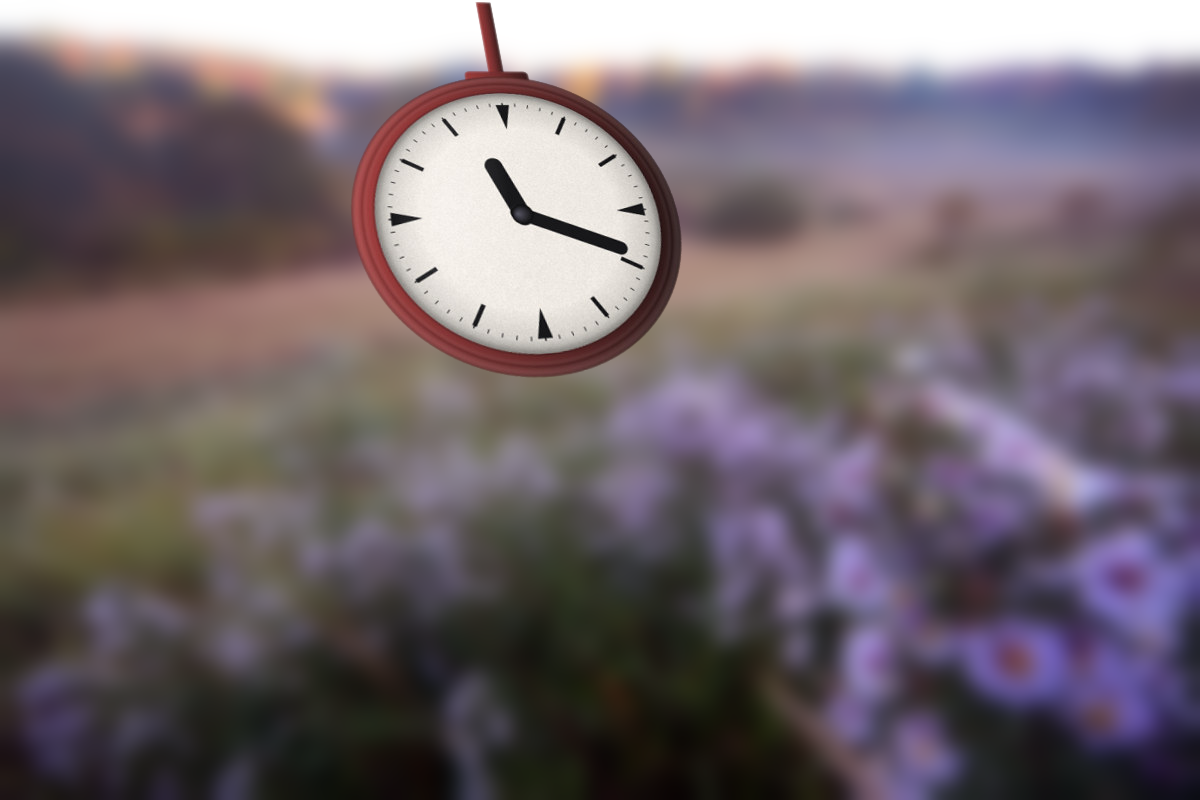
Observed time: 11:19
